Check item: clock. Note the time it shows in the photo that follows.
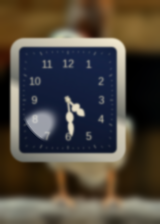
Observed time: 4:29
